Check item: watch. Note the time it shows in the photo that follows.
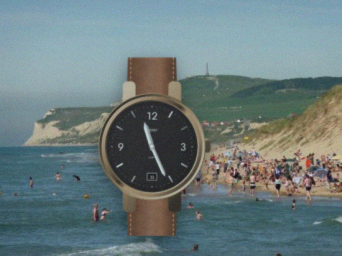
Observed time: 11:26
